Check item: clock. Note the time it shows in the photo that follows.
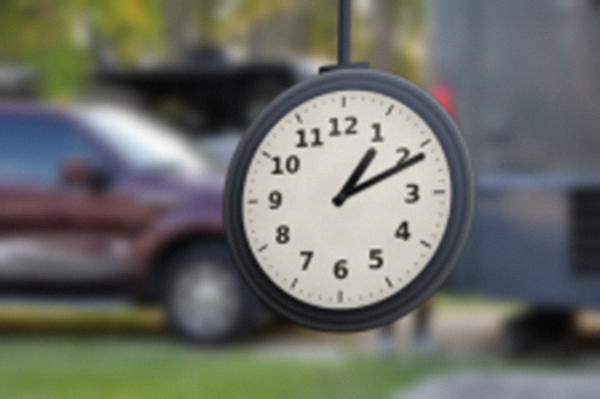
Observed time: 1:11
